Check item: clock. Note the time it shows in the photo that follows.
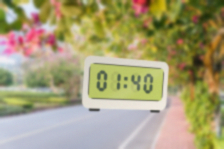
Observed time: 1:40
